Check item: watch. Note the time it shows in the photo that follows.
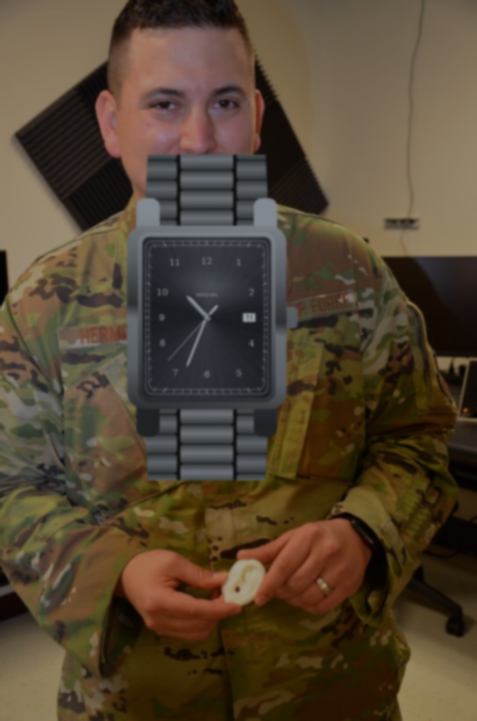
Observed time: 10:33:37
